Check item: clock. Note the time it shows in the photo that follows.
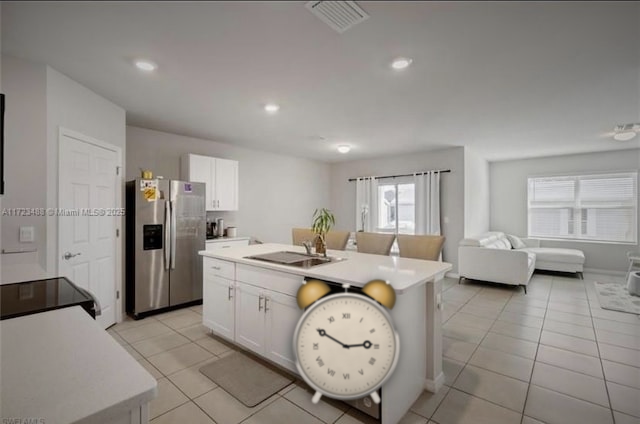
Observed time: 2:50
